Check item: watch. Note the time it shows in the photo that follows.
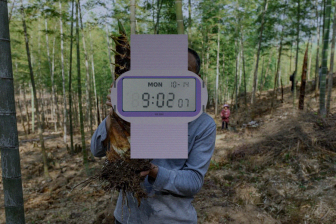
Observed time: 9:02:07
